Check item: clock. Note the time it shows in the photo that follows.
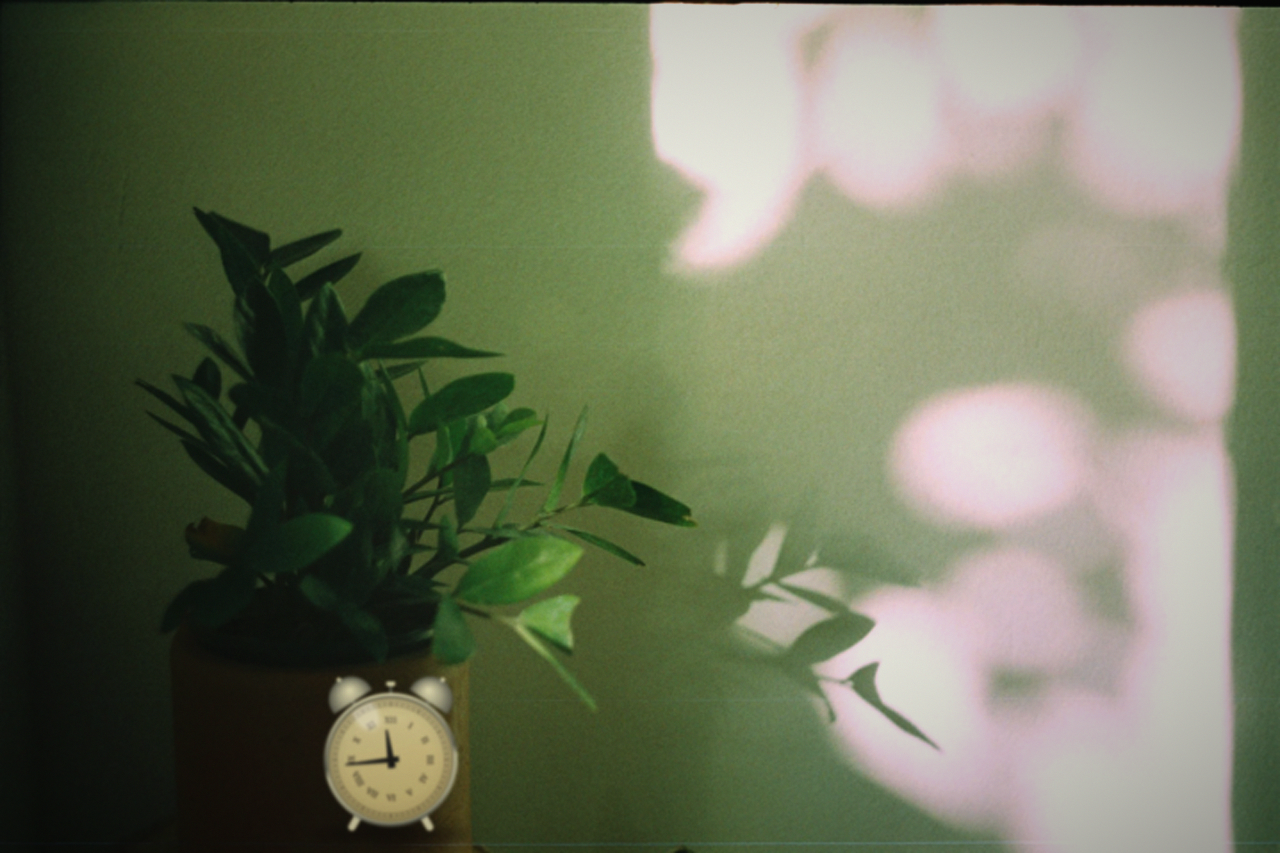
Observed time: 11:44
